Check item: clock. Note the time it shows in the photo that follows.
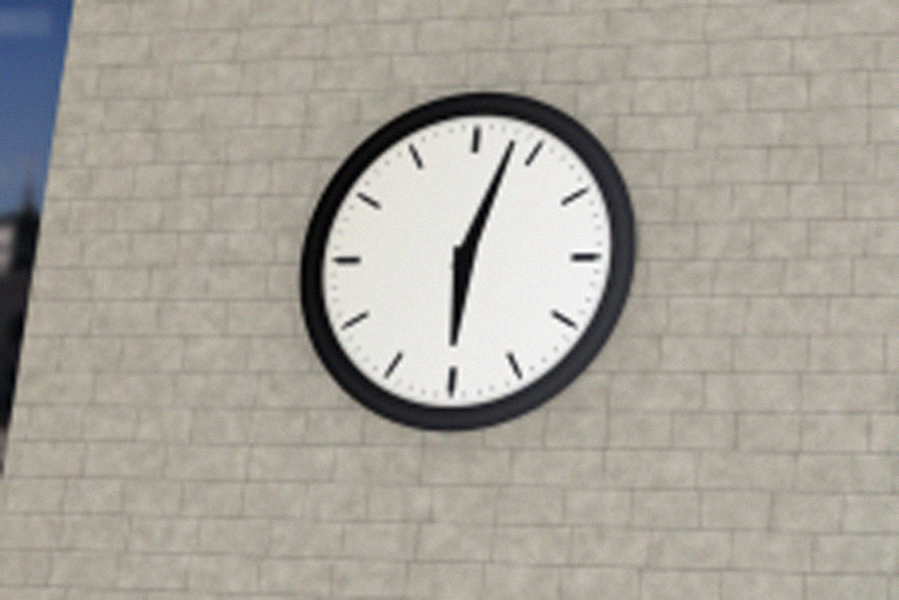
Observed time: 6:03
